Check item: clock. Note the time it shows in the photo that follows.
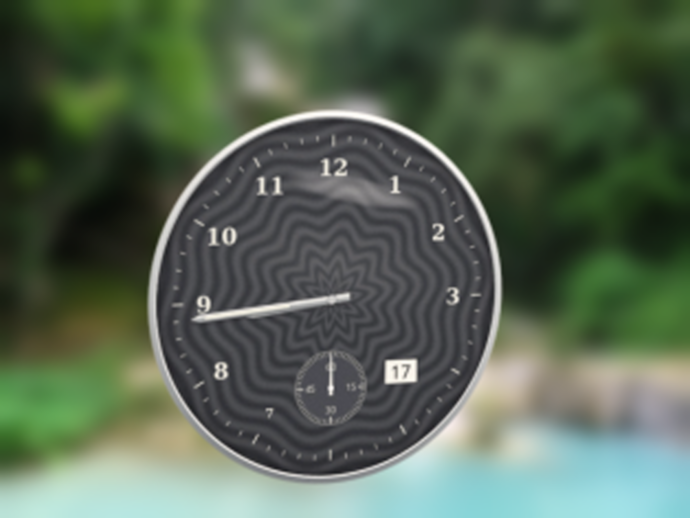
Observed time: 8:44
